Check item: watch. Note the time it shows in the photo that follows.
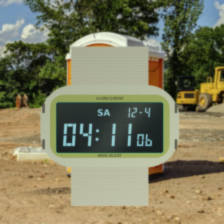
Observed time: 4:11:06
